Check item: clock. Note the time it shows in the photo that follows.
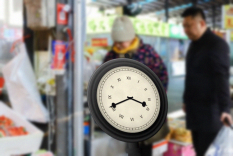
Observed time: 3:41
